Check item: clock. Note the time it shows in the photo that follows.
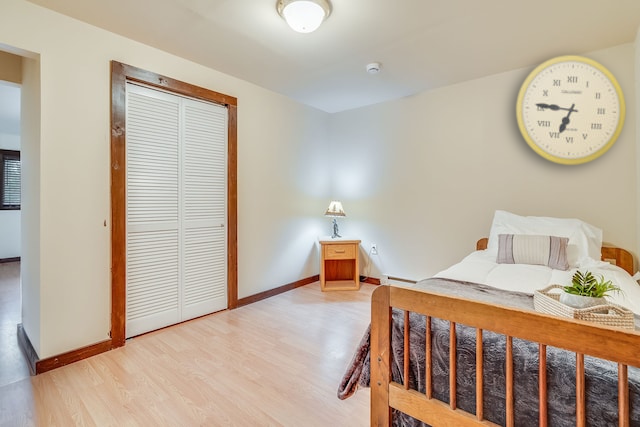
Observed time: 6:46
